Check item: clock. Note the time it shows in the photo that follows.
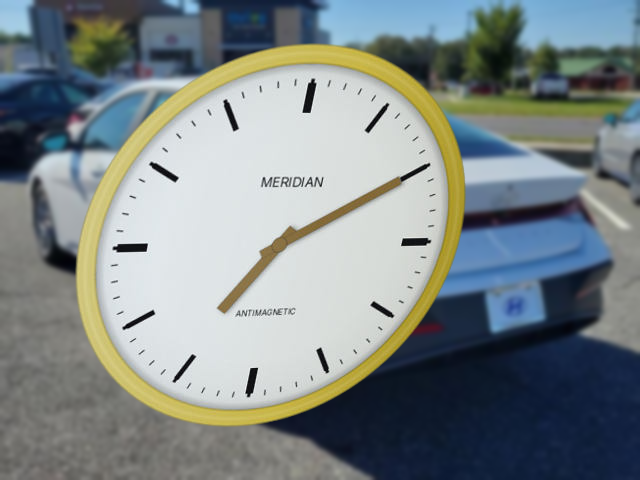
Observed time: 7:10
